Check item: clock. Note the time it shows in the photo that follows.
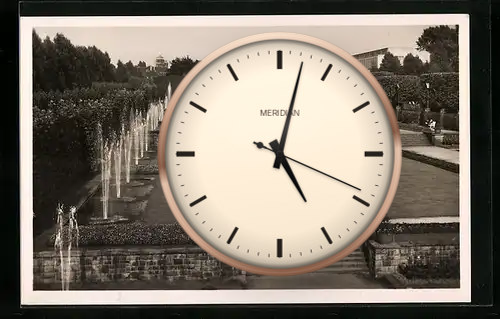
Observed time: 5:02:19
